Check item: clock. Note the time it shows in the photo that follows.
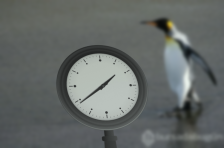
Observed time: 1:39
